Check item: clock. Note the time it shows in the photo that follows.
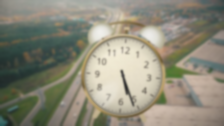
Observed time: 5:26
